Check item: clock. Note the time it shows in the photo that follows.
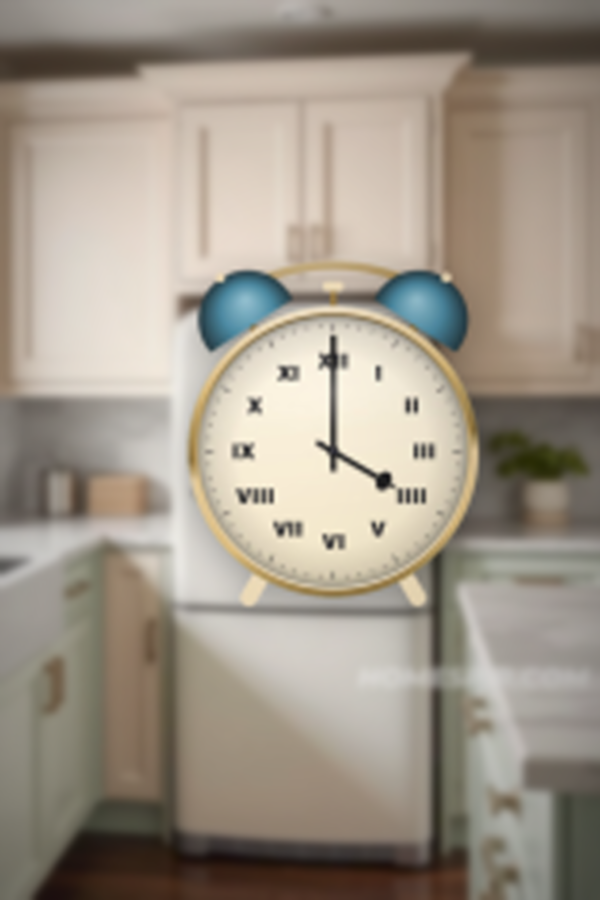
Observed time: 4:00
